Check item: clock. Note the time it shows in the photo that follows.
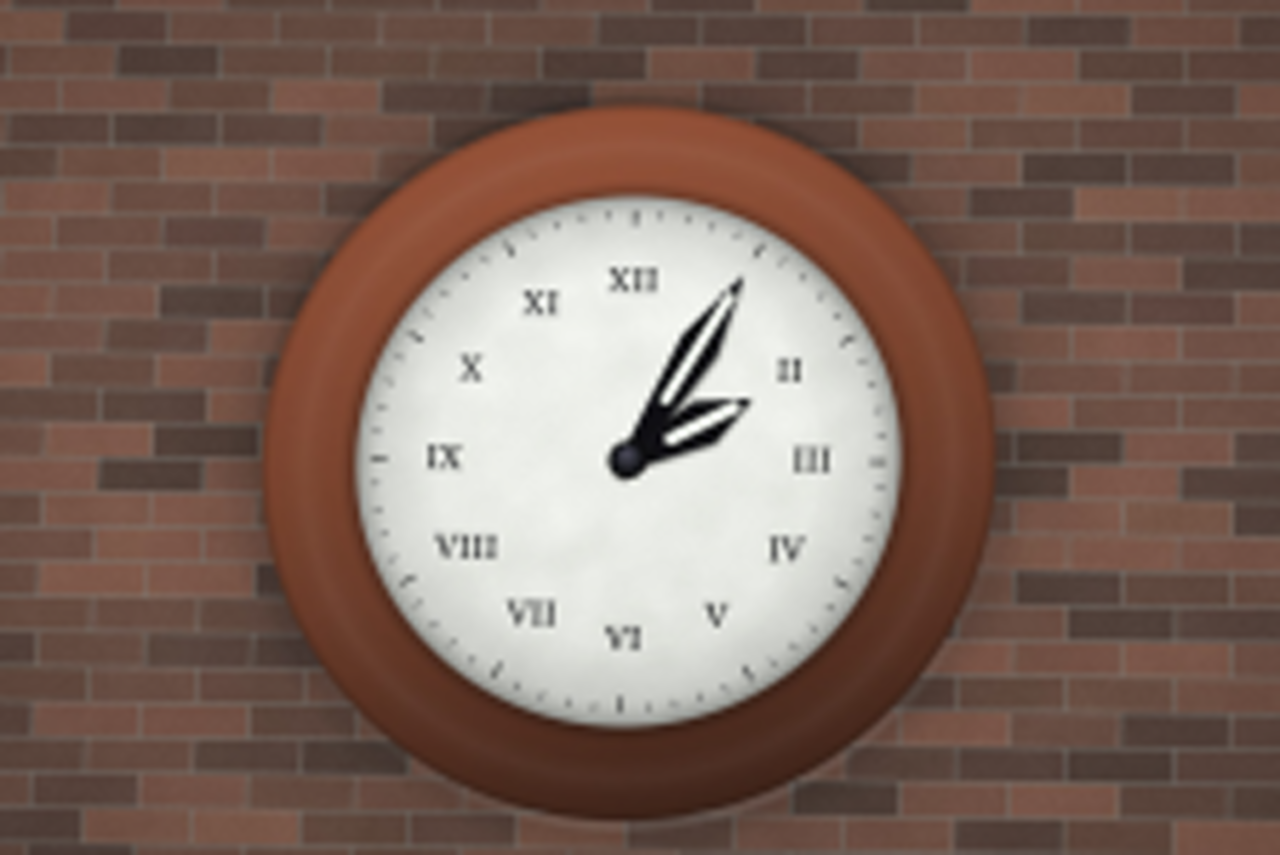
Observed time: 2:05
